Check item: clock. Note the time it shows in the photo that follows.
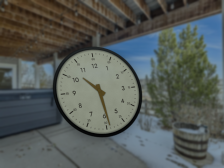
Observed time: 10:29
